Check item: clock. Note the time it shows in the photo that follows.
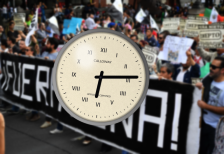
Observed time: 6:14
